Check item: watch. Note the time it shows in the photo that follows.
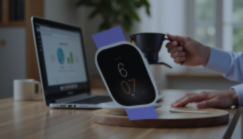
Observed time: 6:07
